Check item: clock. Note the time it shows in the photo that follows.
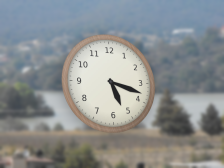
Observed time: 5:18
